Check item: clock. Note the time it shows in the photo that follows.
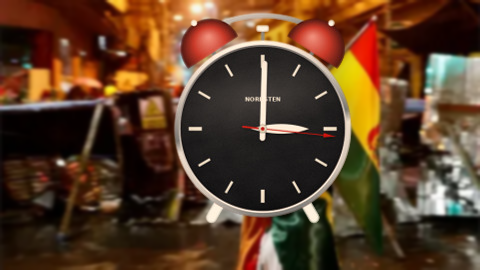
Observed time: 3:00:16
